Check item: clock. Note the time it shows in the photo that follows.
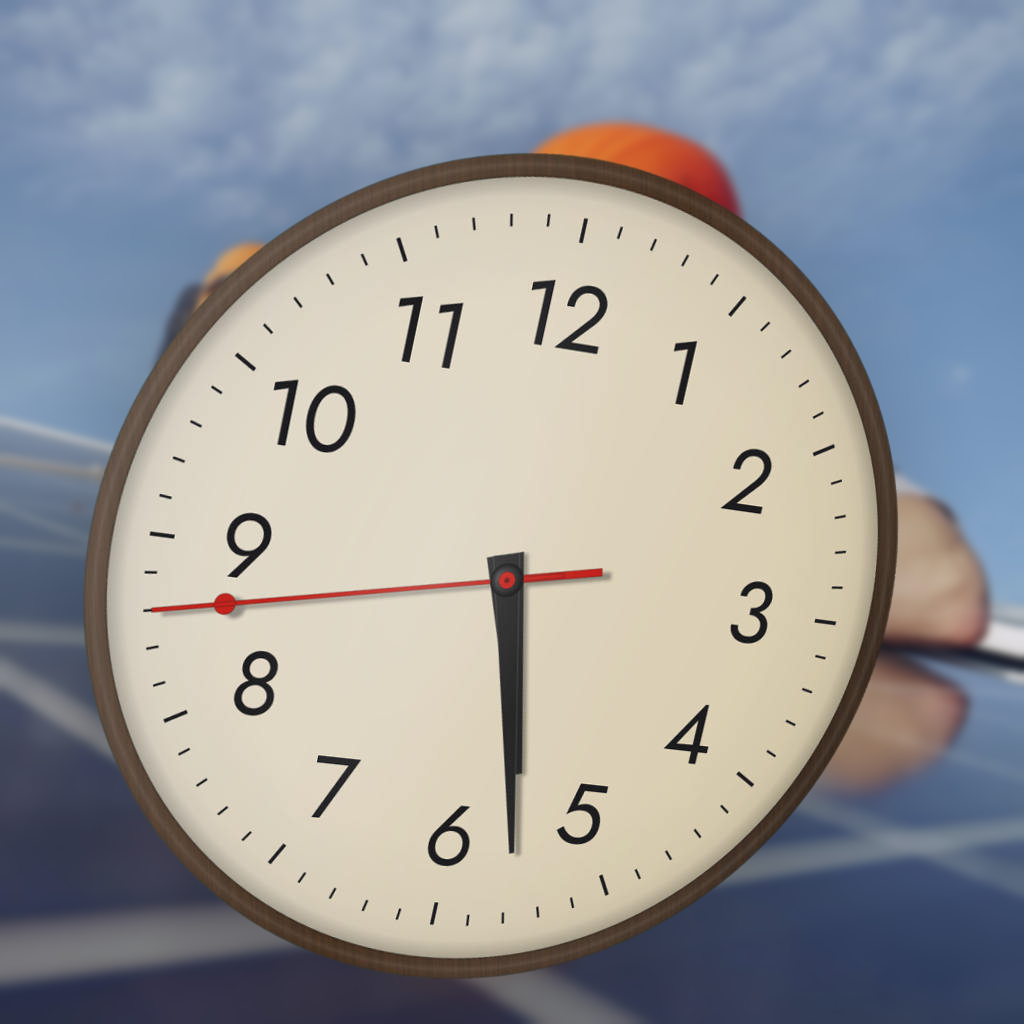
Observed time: 5:27:43
